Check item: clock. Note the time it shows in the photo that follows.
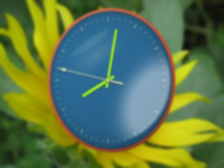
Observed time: 8:01:47
